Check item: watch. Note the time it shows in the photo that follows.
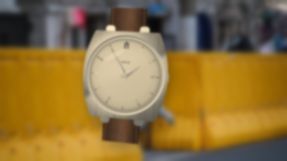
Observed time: 1:55
